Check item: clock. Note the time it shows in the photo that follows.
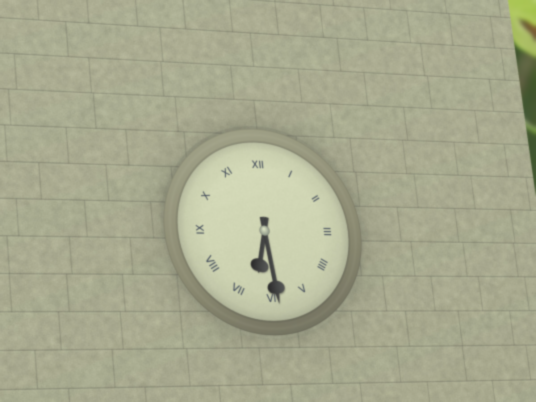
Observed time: 6:29
